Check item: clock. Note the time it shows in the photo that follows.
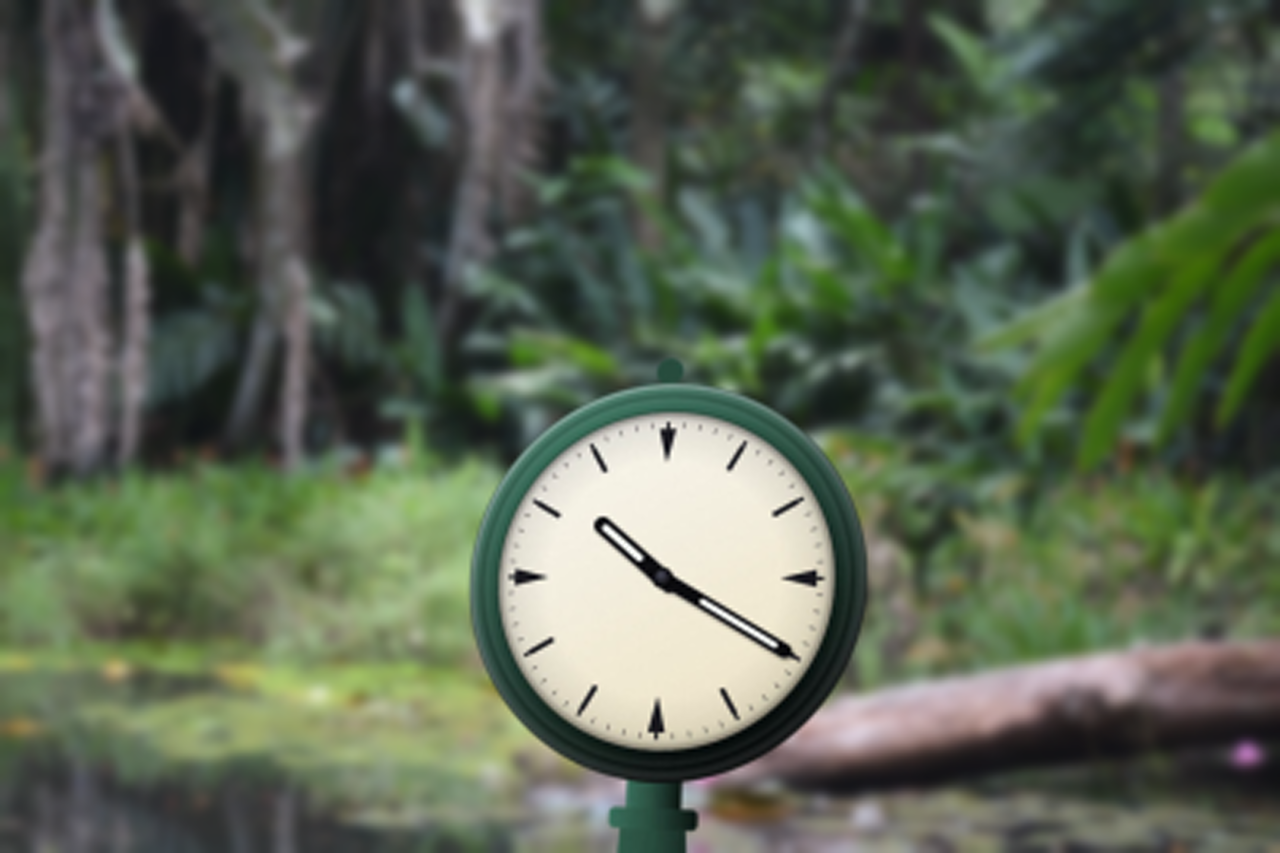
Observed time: 10:20
